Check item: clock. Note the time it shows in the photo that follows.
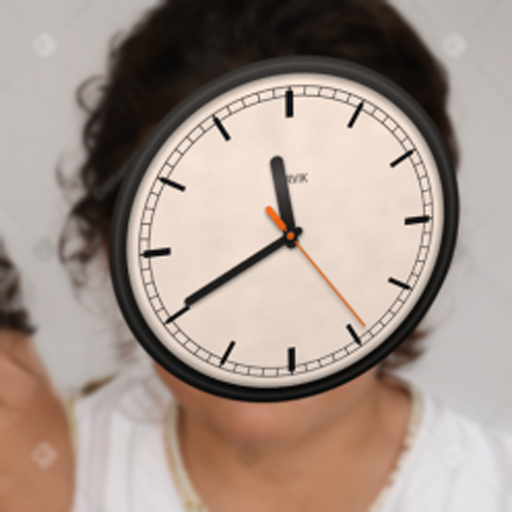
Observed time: 11:40:24
